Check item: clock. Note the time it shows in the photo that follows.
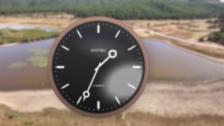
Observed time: 1:34
